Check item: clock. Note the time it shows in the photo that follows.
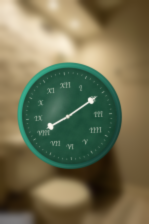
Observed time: 8:10
